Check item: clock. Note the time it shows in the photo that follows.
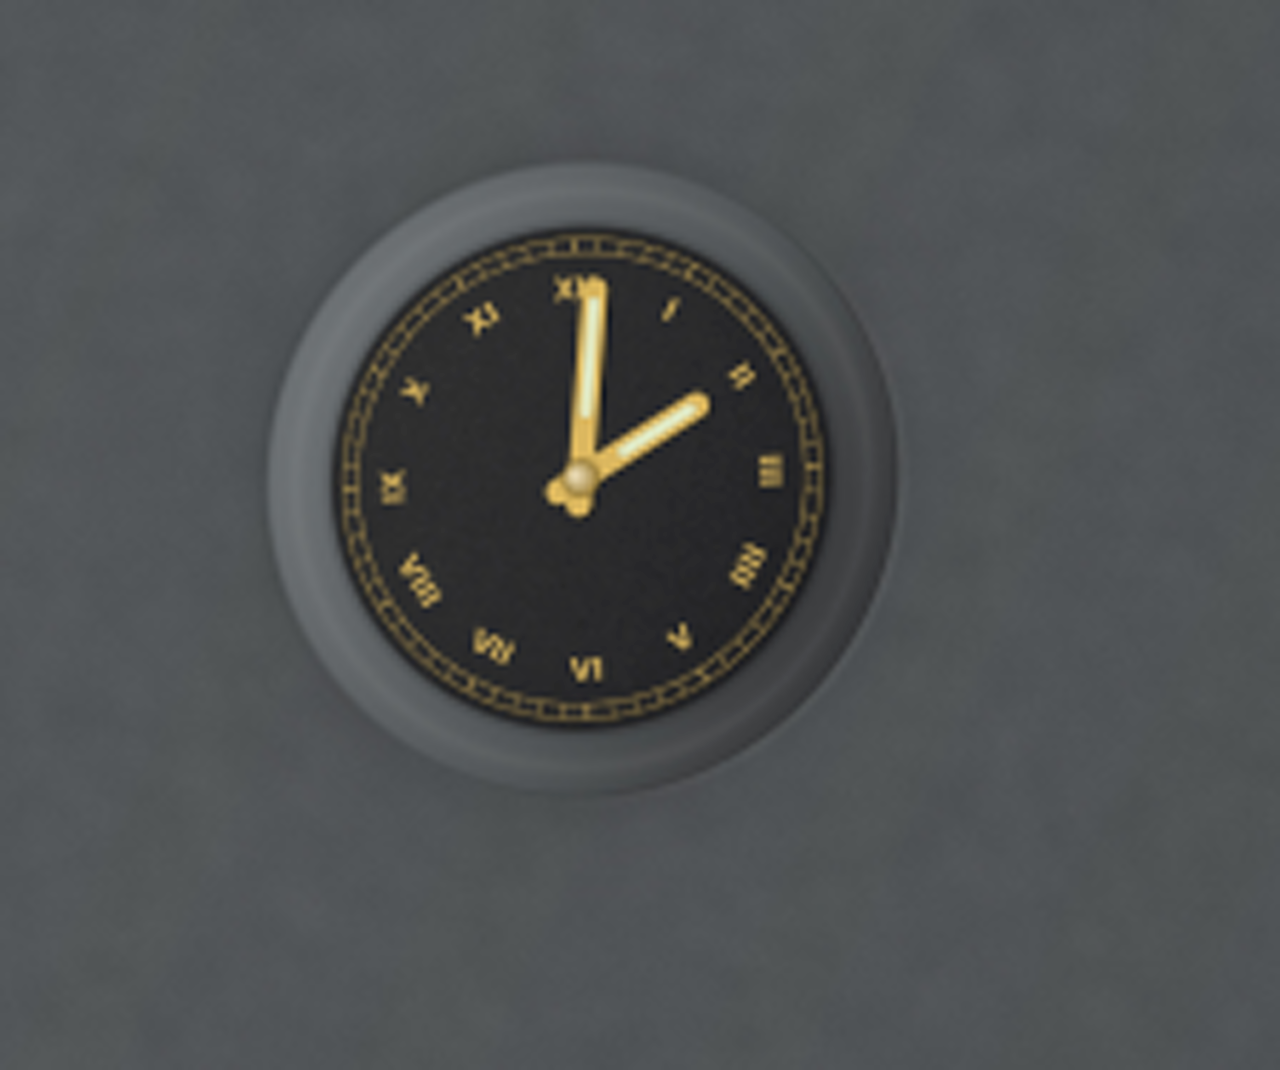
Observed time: 2:01
